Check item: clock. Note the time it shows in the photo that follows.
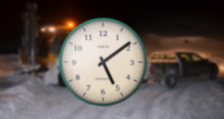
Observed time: 5:09
